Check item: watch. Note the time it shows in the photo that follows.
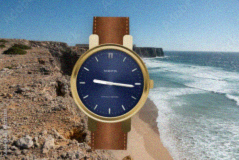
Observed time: 9:16
